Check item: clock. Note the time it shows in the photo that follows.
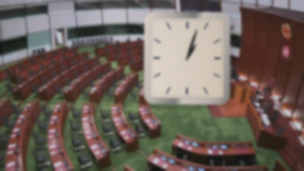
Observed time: 1:03
